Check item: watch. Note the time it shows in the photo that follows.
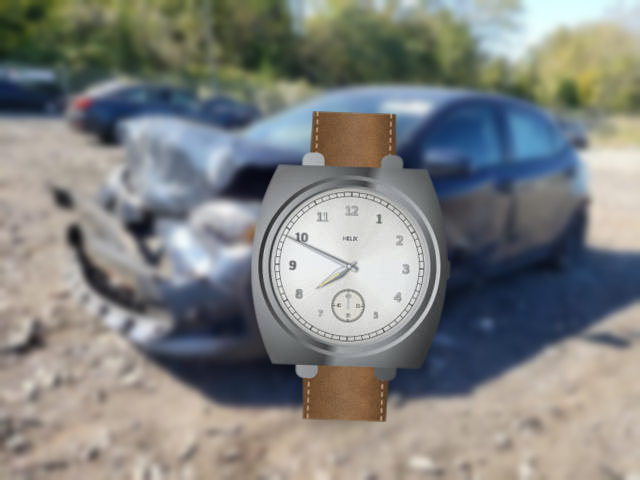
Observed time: 7:49
